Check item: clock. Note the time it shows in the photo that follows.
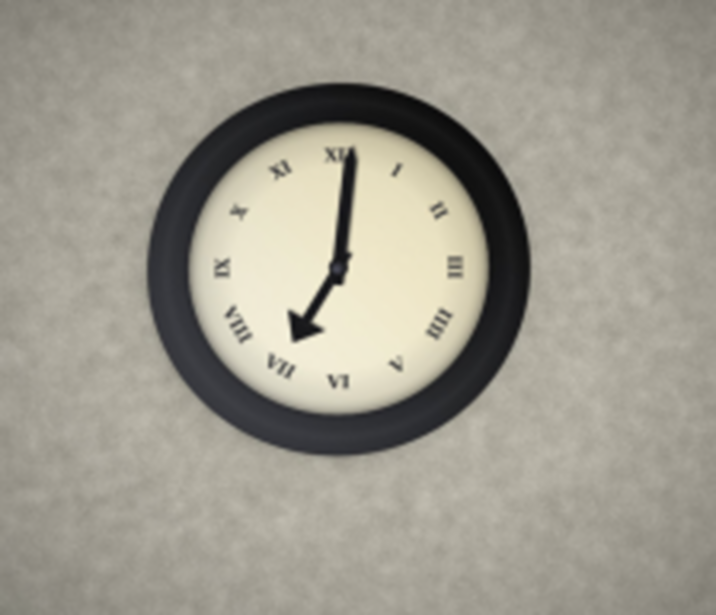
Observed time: 7:01
